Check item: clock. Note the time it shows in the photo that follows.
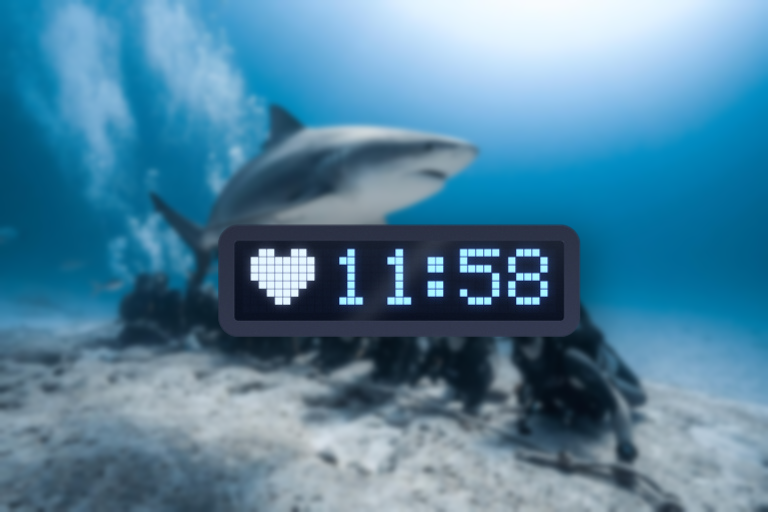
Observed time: 11:58
